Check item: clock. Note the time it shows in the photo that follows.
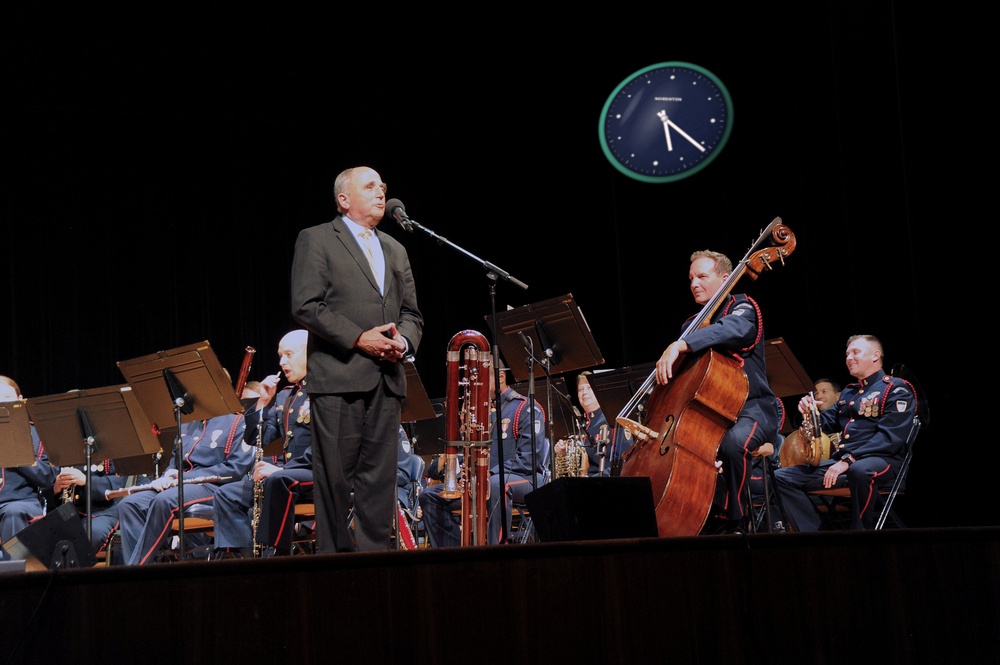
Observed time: 5:21
